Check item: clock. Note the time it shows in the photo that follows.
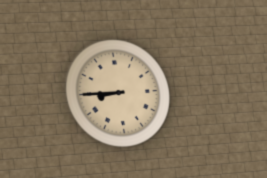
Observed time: 8:45
